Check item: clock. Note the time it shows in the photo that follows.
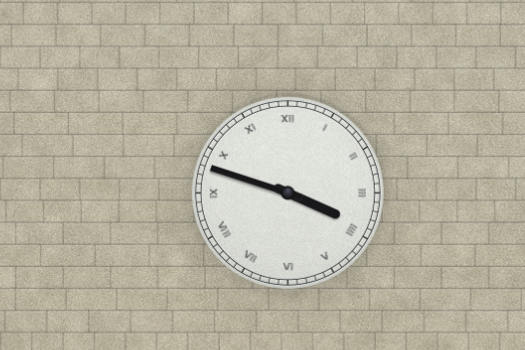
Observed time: 3:48
